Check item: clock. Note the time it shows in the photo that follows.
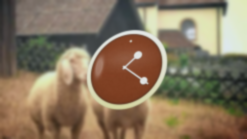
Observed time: 1:20
